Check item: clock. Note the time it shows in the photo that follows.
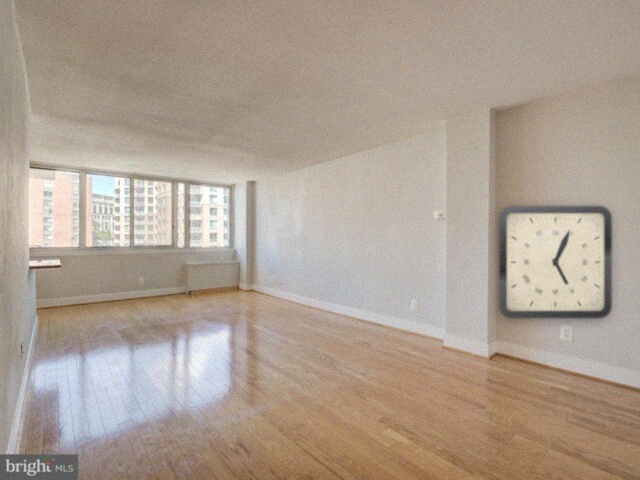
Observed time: 5:04
